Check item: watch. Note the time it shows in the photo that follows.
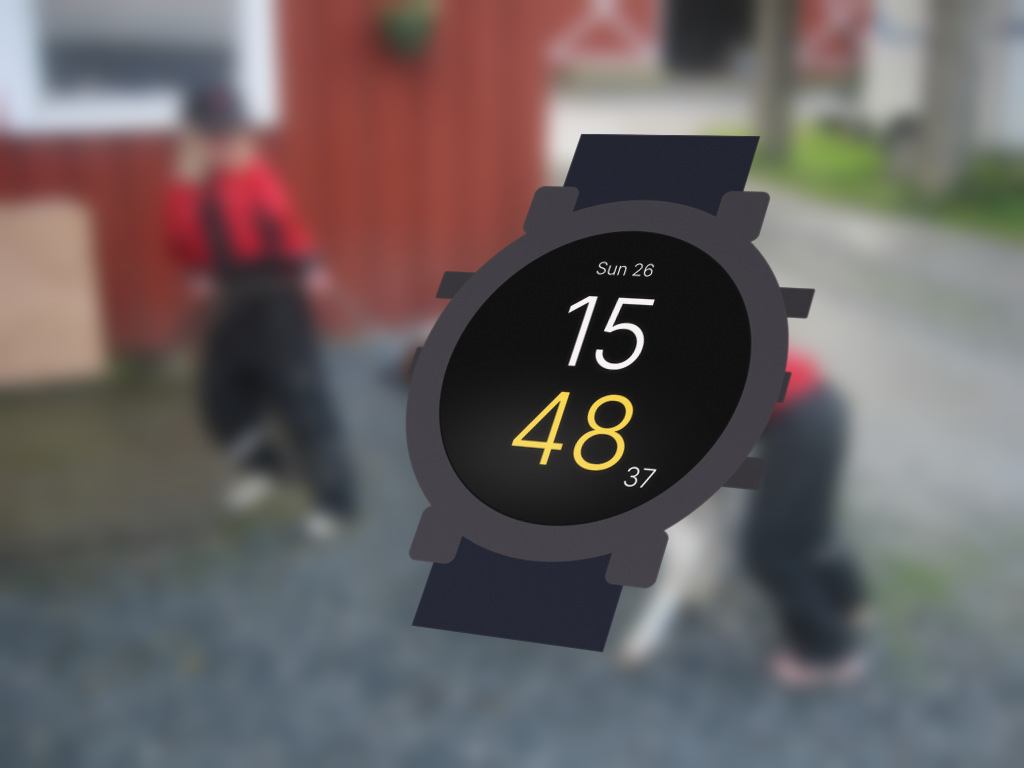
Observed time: 15:48:37
